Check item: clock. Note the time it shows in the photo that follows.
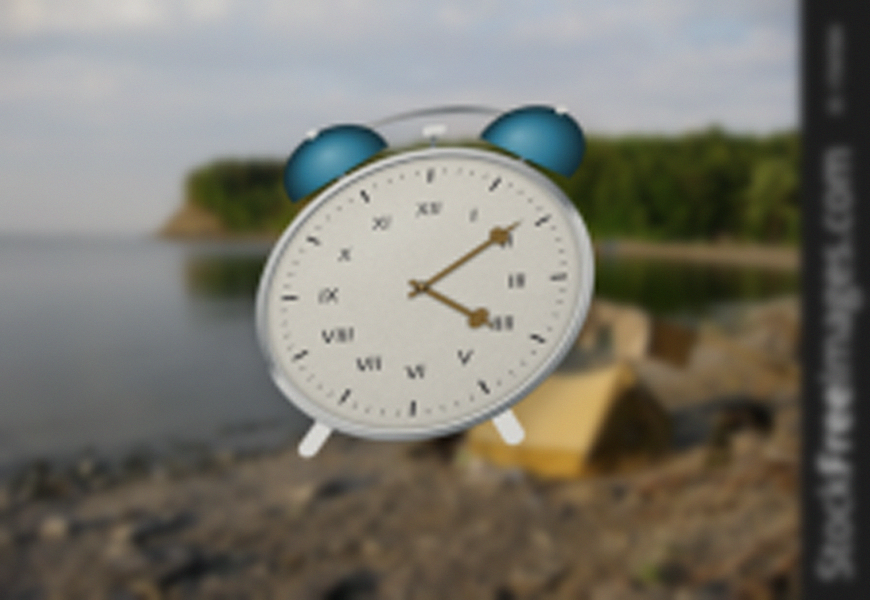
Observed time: 4:09
